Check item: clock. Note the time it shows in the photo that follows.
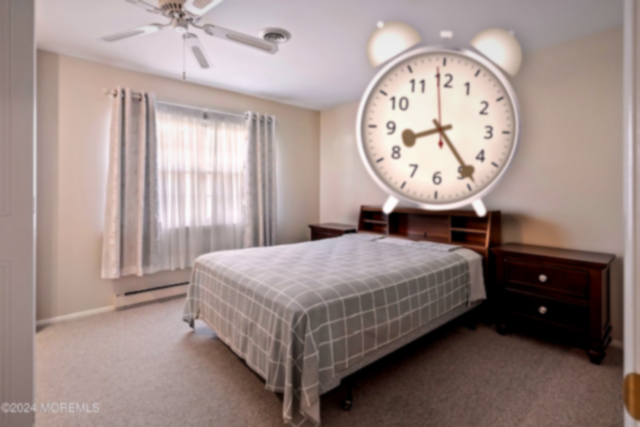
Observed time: 8:23:59
